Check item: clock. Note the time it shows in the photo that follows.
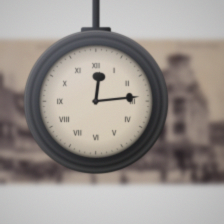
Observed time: 12:14
